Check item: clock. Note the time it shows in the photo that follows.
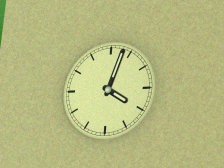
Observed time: 4:03
